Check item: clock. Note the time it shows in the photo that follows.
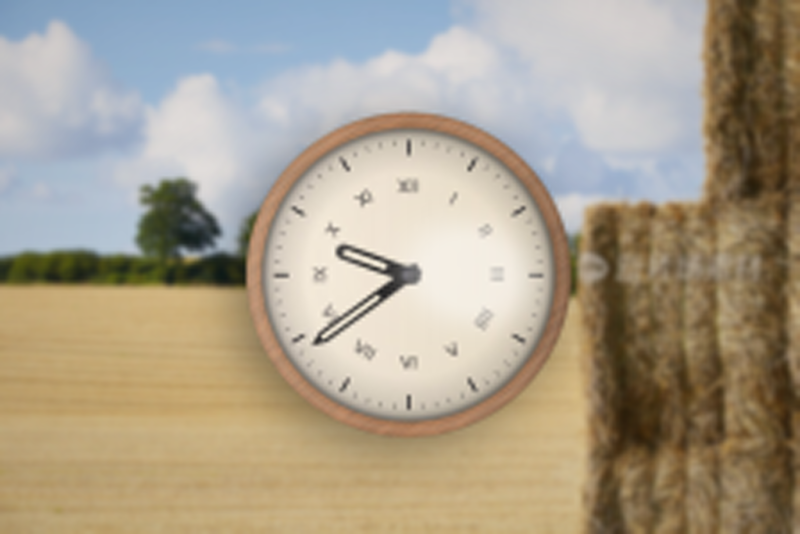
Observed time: 9:39
